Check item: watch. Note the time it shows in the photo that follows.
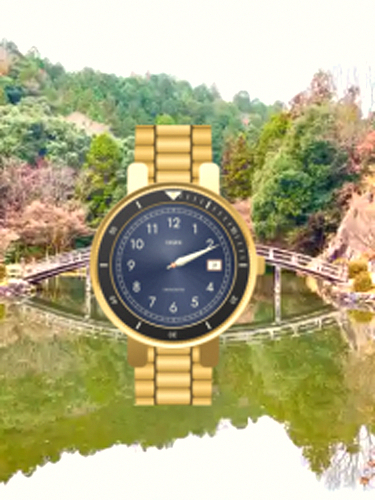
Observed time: 2:11
